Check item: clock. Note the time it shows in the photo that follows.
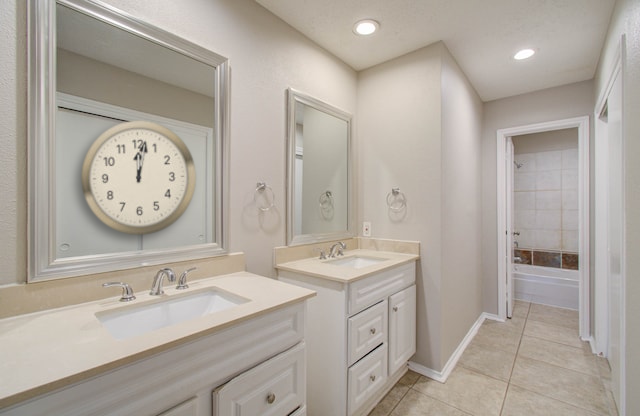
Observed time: 12:02
